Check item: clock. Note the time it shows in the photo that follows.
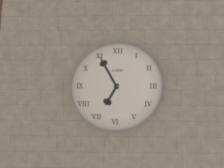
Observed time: 6:55
